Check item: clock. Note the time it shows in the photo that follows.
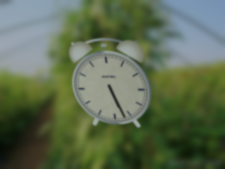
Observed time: 5:27
